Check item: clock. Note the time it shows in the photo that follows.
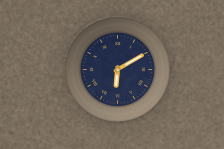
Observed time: 6:10
